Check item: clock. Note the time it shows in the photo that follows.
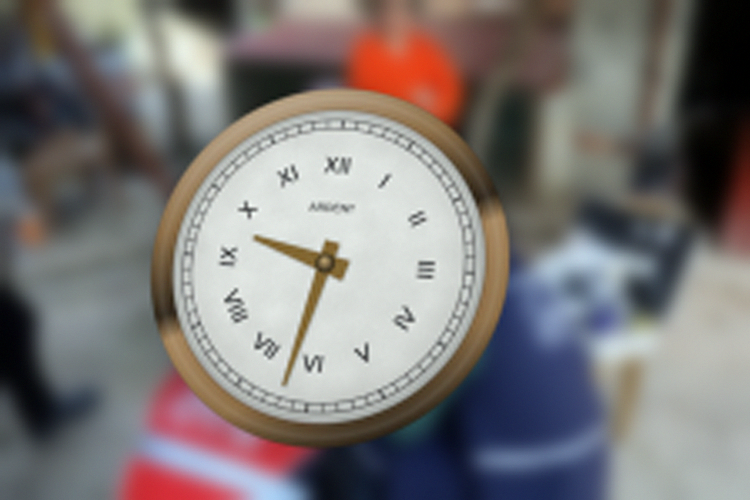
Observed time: 9:32
